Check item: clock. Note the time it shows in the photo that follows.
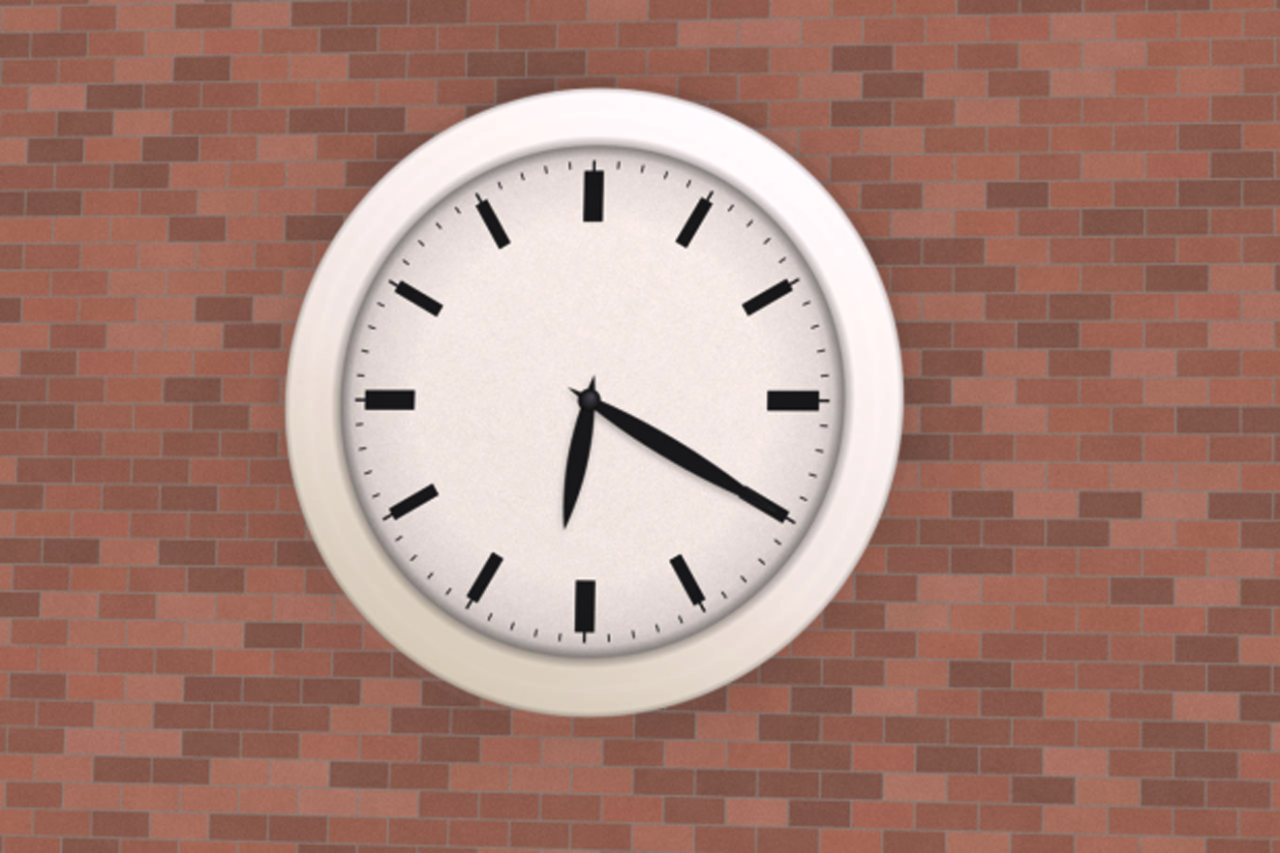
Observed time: 6:20
